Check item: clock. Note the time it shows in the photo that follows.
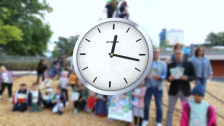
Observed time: 12:17
